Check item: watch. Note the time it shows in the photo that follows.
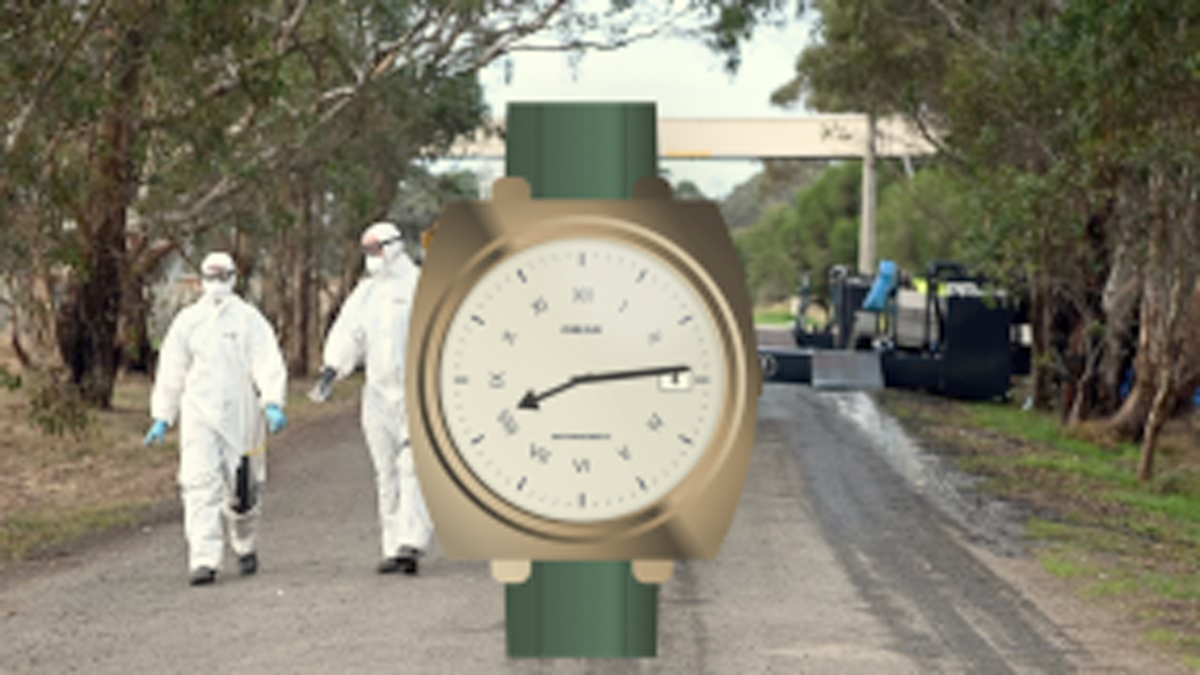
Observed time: 8:14
